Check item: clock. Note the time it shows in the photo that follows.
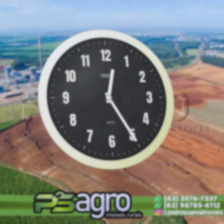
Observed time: 12:25
